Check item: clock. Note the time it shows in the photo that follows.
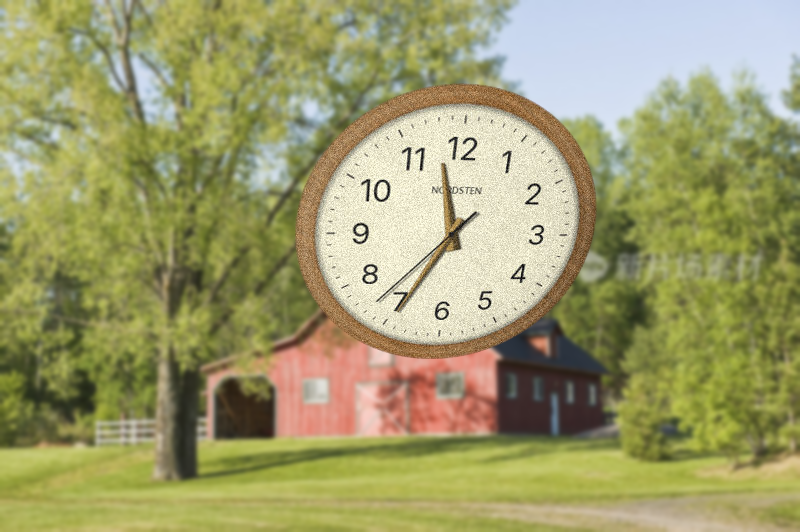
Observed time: 11:34:37
